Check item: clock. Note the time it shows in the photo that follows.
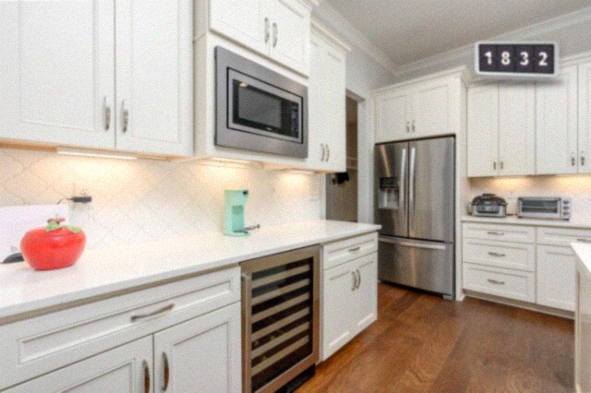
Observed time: 18:32
